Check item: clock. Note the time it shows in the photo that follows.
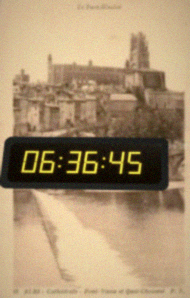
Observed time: 6:36:45
